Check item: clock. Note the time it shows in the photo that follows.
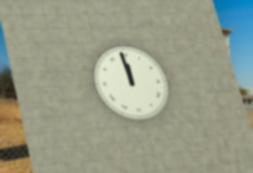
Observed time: 11:59
